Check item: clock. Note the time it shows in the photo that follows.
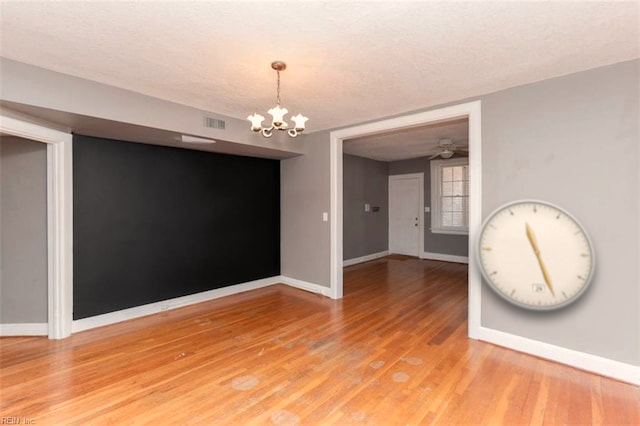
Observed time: 11:27
